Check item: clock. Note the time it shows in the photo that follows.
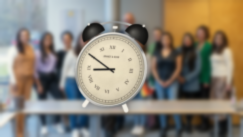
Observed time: 8:50
